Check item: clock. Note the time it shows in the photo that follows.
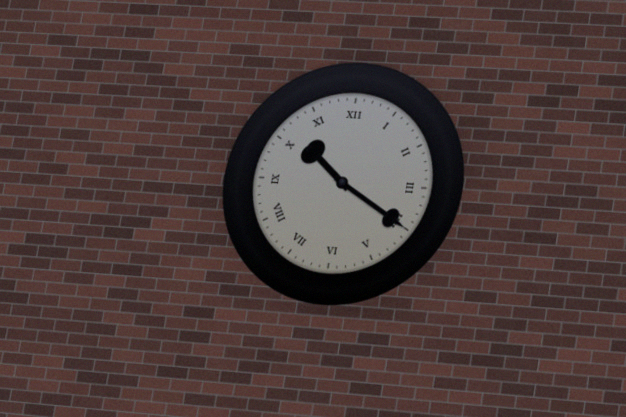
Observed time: 10:20
